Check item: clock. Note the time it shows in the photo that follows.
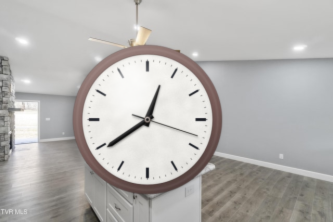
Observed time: 12:39:18
